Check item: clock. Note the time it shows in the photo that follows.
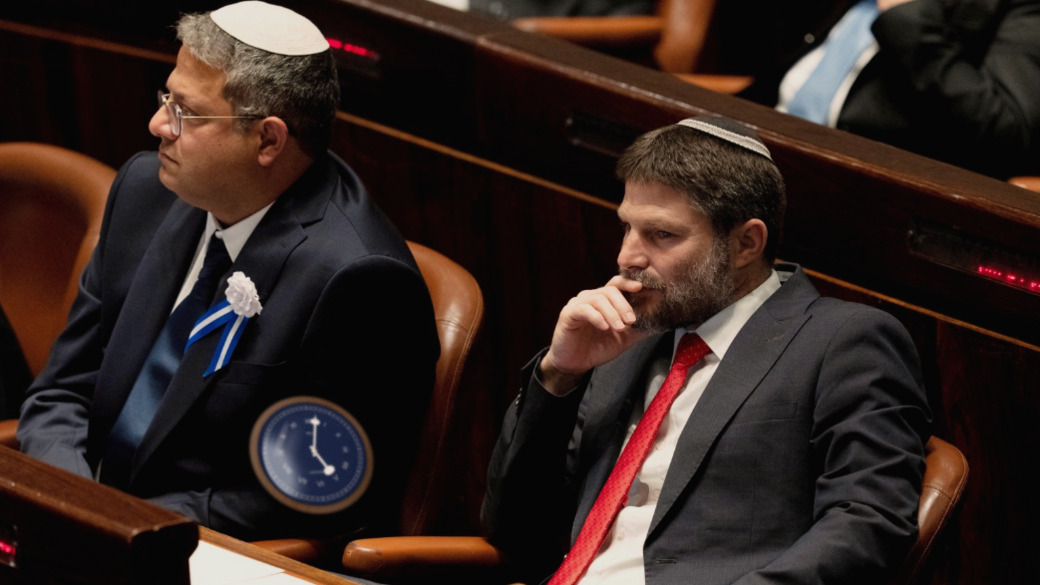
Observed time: 5:02
